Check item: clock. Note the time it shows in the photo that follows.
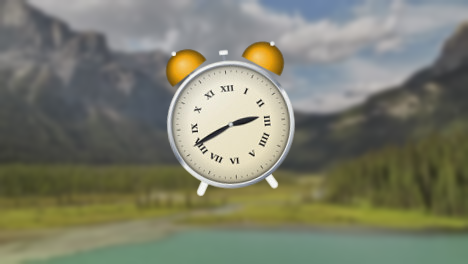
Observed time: 2:41
